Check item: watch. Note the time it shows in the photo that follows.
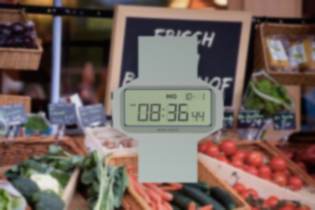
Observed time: 8:36
